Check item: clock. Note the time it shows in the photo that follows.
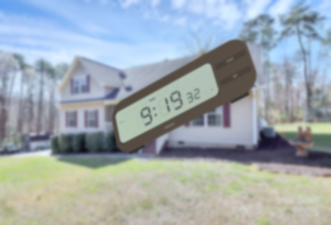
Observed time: 9:19
